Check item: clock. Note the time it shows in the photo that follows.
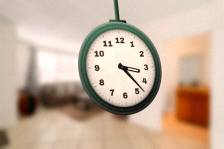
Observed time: 3:23
